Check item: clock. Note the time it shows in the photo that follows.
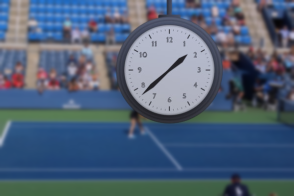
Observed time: 1:38
